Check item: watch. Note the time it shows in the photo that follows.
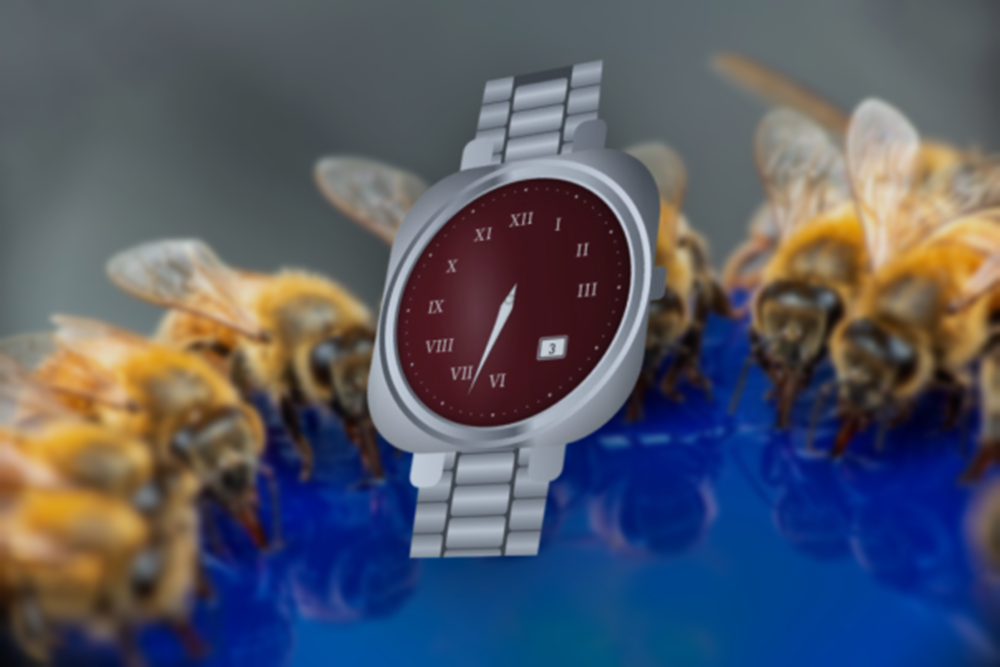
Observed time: 6:33
